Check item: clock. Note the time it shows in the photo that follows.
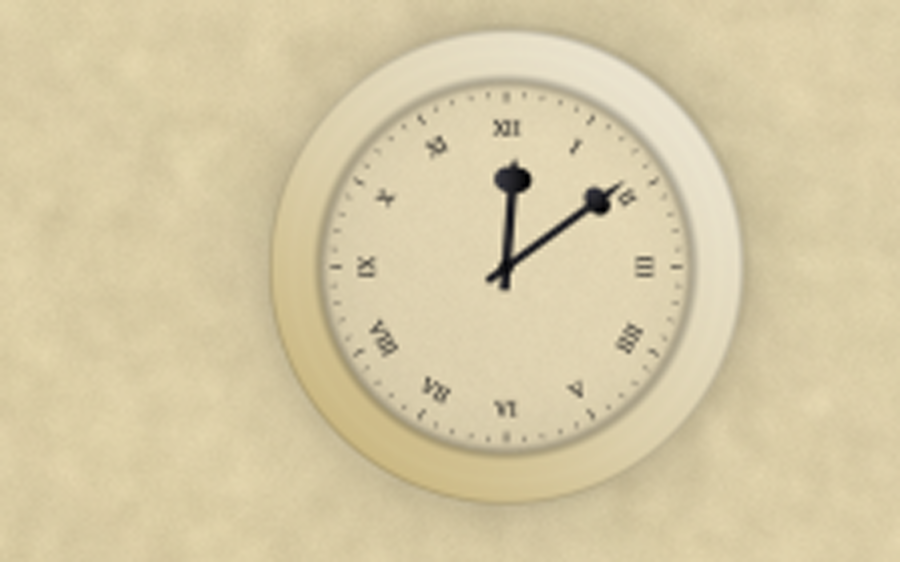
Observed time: 12:09
